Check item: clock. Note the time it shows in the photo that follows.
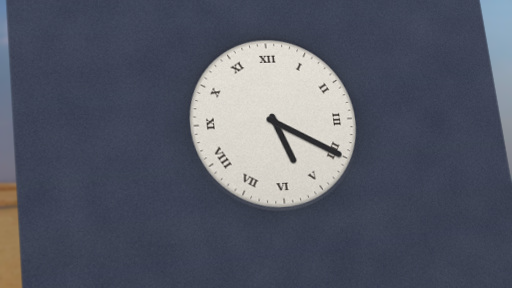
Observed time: 5:20
